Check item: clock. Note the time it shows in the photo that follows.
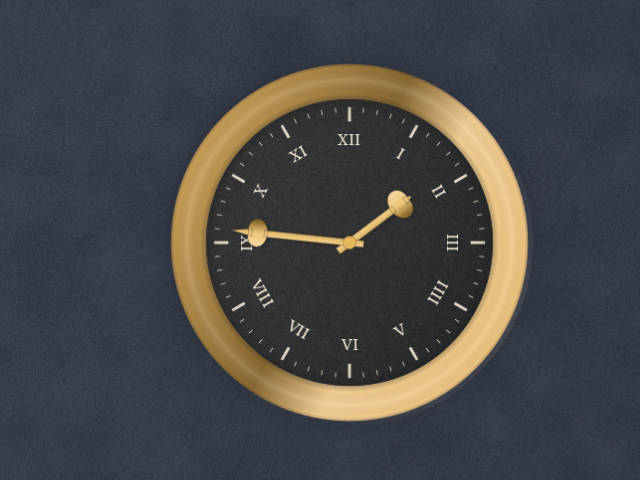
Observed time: 1:46
